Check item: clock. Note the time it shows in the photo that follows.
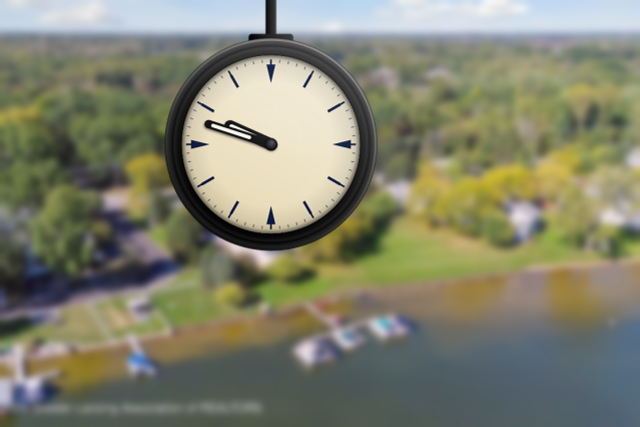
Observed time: 9:48
